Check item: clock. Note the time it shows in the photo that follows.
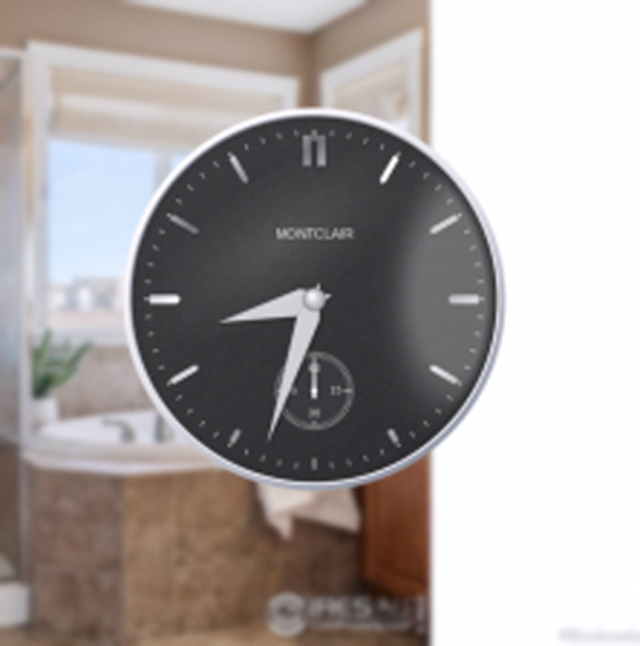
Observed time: 8:33
